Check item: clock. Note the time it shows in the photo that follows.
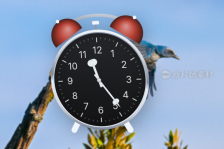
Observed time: 11:24
